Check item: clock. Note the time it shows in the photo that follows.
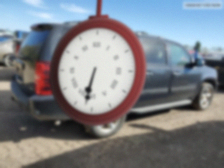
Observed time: 6:32
